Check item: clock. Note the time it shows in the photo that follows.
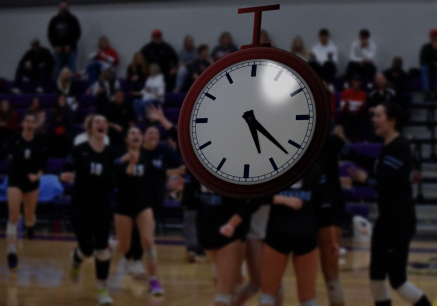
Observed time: 5:22
